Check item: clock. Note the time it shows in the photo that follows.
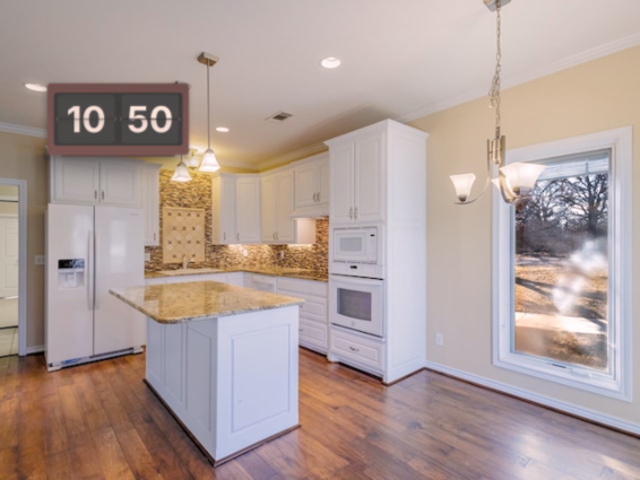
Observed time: 10:50
